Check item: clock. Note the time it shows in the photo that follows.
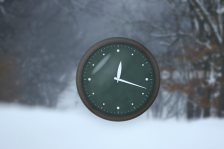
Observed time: 12:18
